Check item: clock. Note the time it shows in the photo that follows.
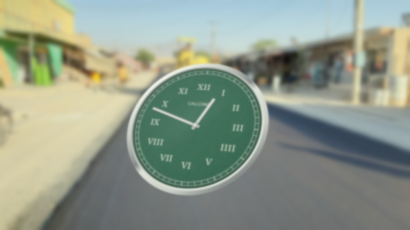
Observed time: 12:48
